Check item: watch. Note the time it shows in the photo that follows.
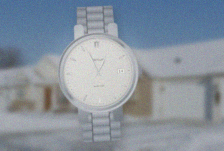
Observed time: 12:56
